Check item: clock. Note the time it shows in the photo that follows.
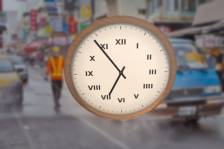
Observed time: 6:54
